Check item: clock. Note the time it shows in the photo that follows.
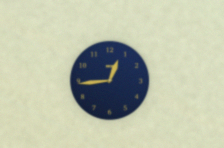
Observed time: 12:44
